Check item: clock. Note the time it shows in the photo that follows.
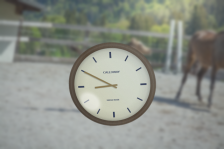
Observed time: 8:50
